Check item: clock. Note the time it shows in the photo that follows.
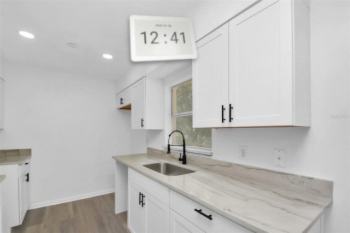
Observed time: 12:41
